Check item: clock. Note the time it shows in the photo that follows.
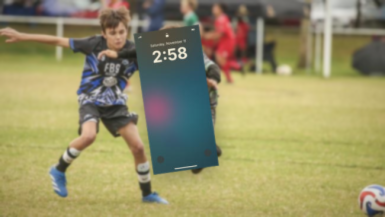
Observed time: 2:58
